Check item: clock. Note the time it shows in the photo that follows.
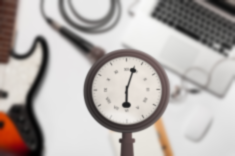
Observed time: 6:03
